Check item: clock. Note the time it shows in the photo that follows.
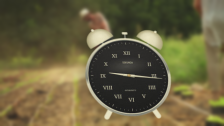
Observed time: 9:16
